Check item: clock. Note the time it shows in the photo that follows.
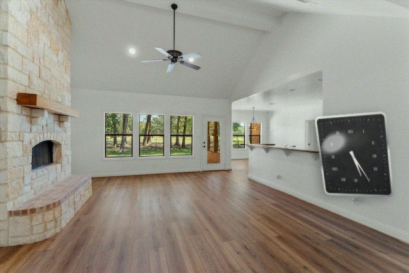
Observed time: 5:25
